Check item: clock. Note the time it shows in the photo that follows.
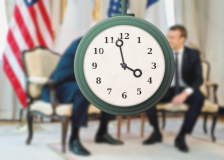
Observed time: 3:58
